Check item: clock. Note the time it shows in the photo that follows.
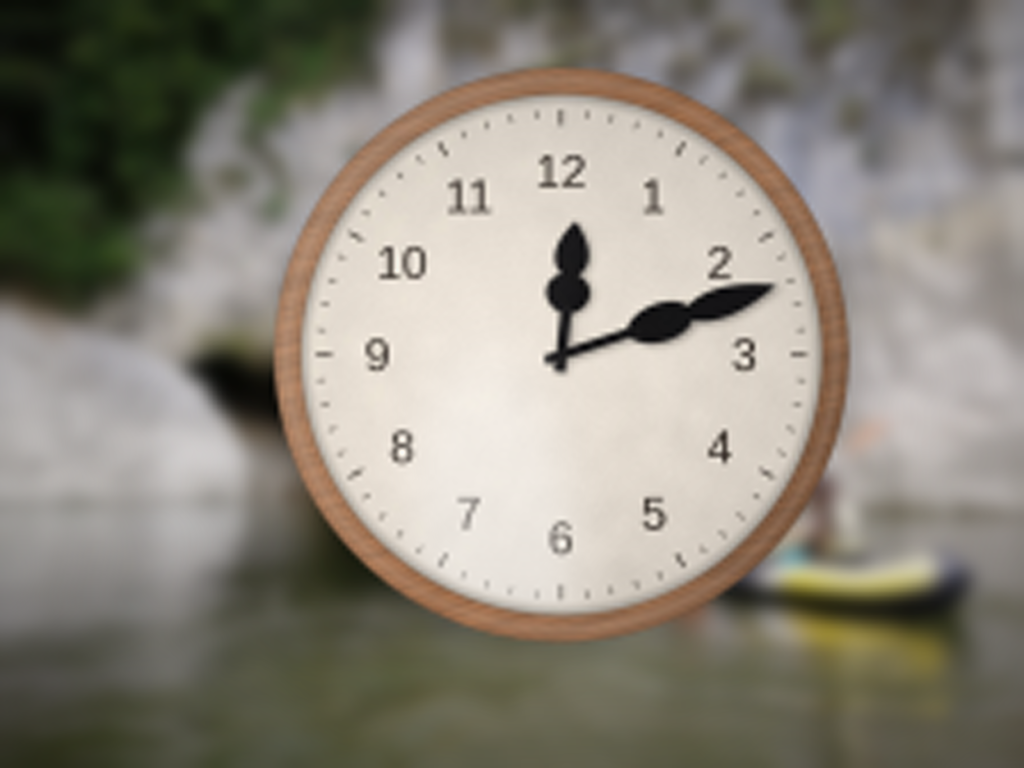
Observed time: 12:12
